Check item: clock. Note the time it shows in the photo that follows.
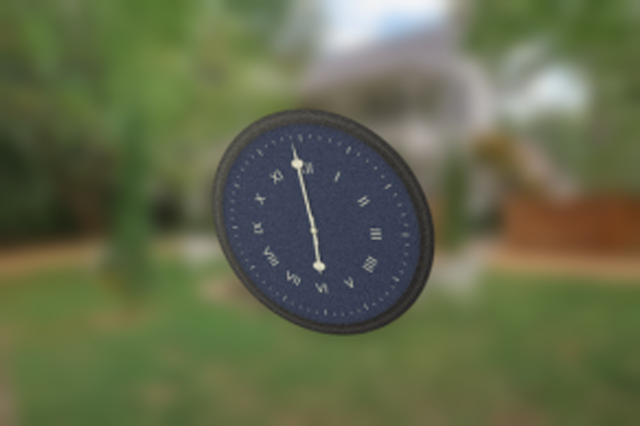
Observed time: 5:59
